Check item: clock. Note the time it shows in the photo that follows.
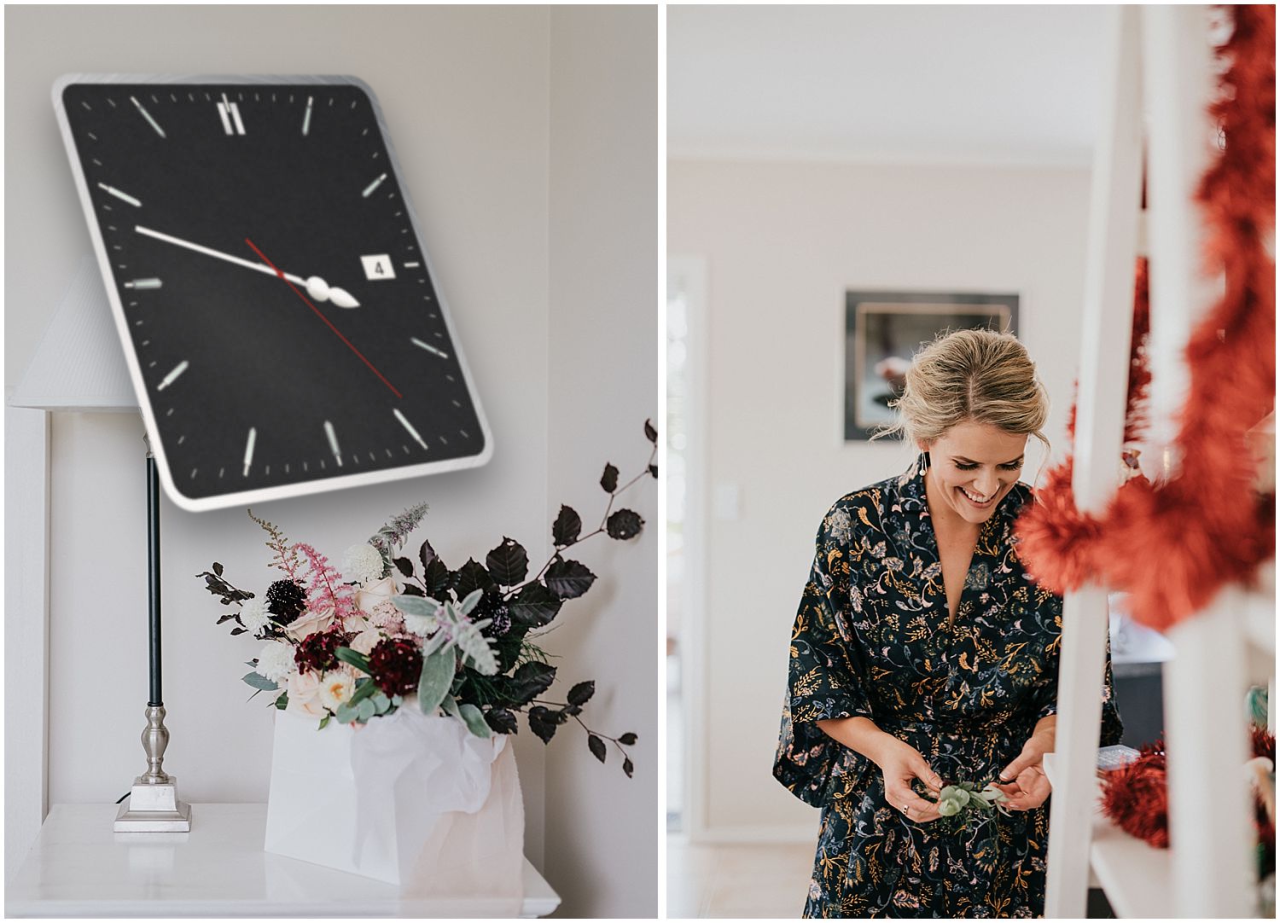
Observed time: 3:48:24
